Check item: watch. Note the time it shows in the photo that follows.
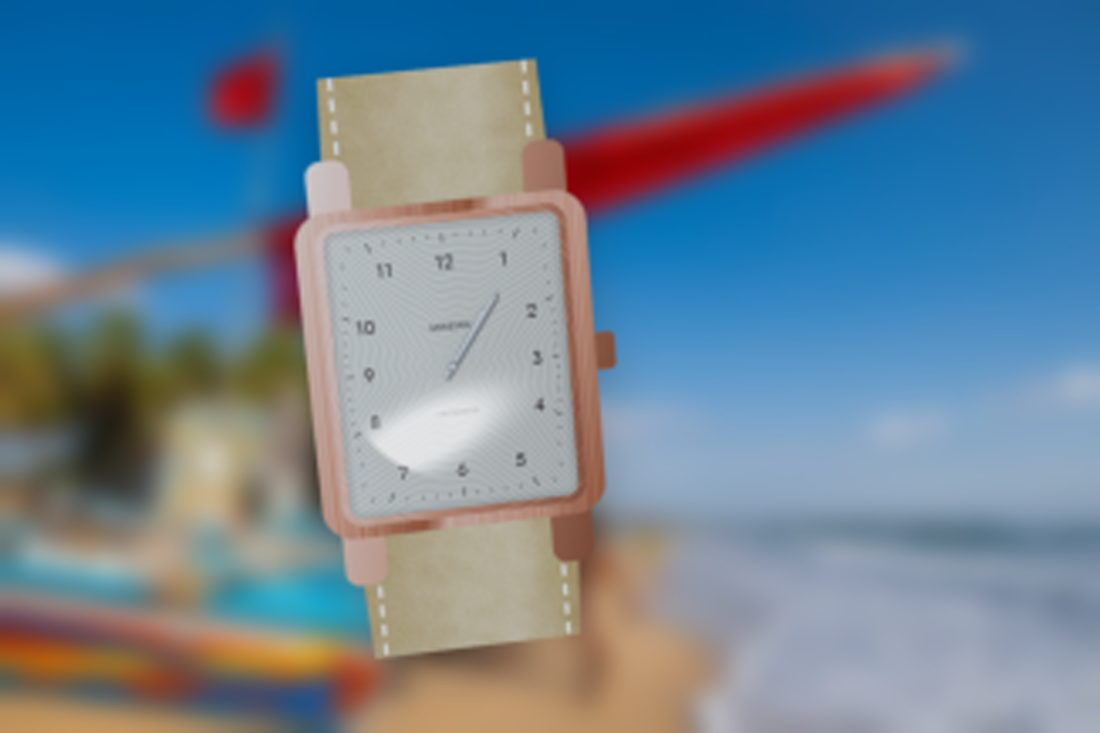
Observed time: 1:06
